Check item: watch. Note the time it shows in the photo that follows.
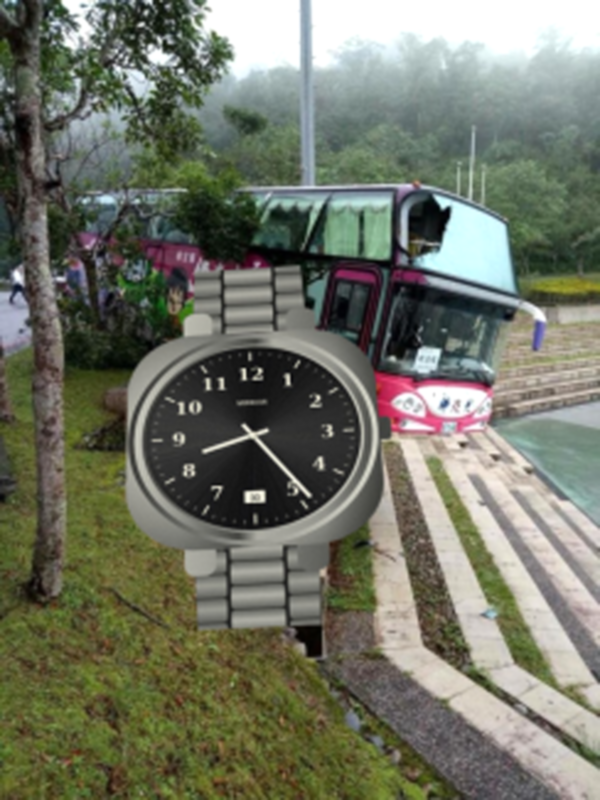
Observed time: 8:24
